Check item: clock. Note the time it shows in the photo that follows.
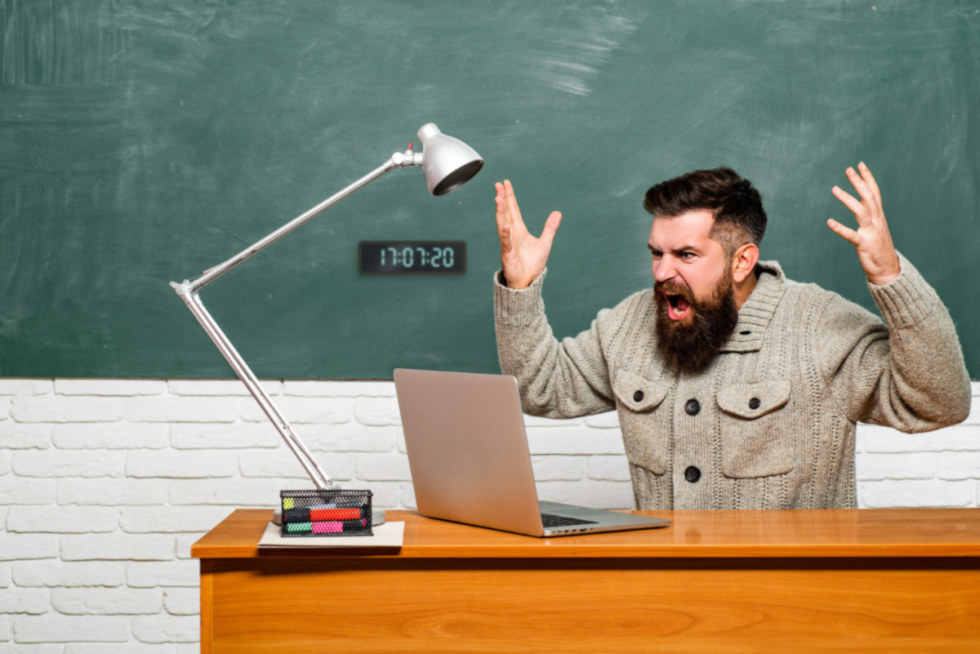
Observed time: 17:07:20
